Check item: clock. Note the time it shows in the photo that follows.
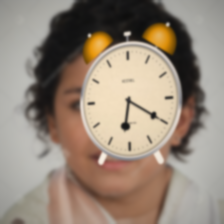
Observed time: 6:20
